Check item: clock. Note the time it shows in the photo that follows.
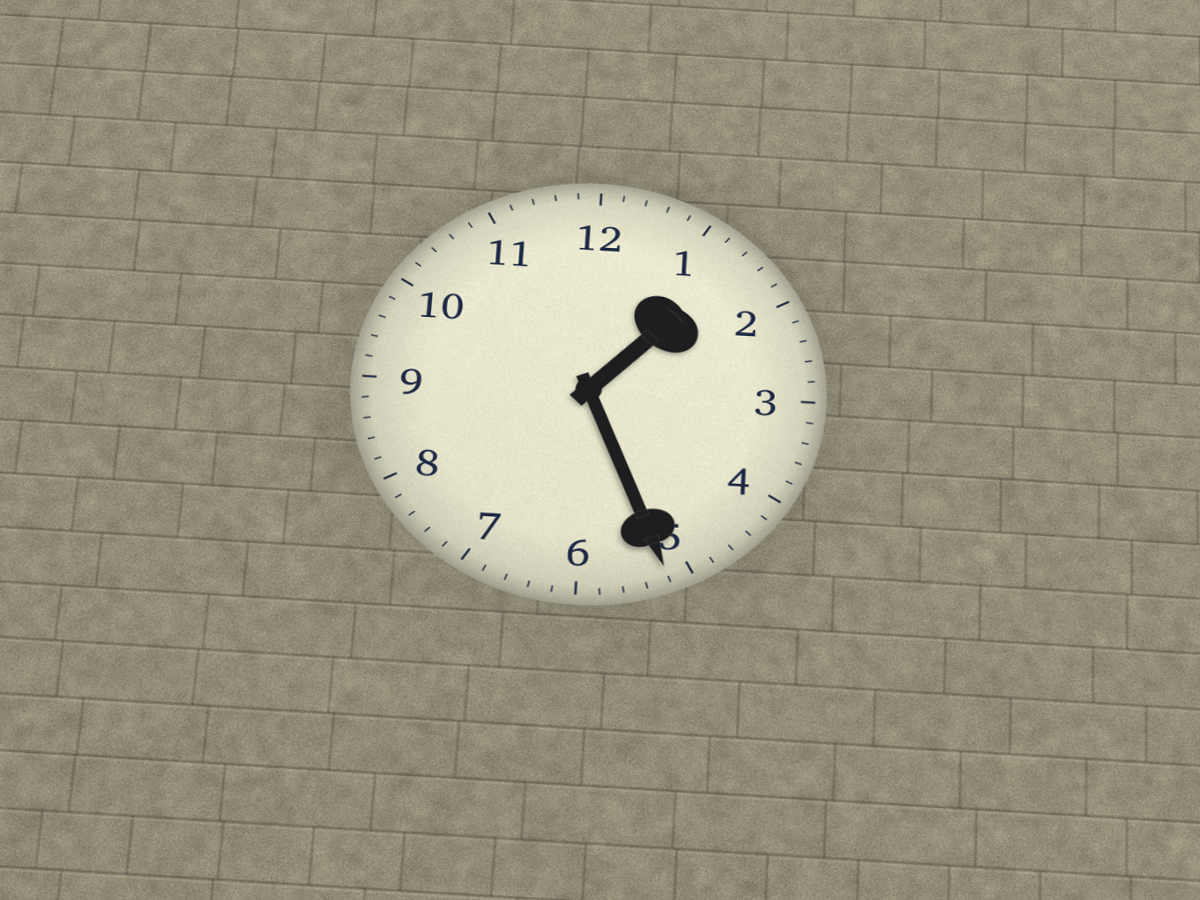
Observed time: 1:26
